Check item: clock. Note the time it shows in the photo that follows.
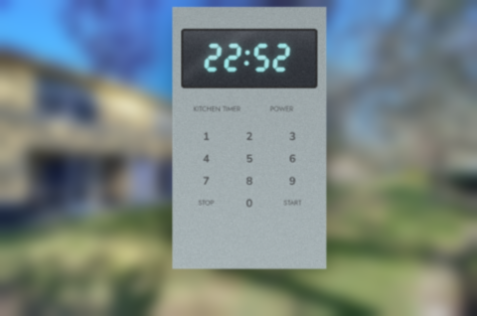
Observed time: 22:52
